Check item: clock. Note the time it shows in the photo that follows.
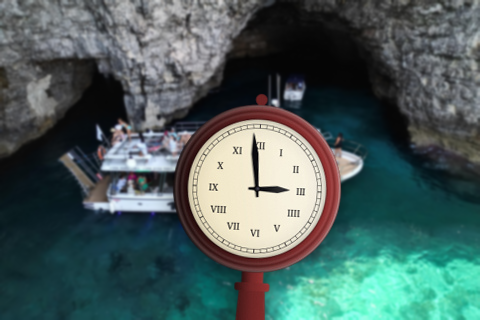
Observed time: 2:59
